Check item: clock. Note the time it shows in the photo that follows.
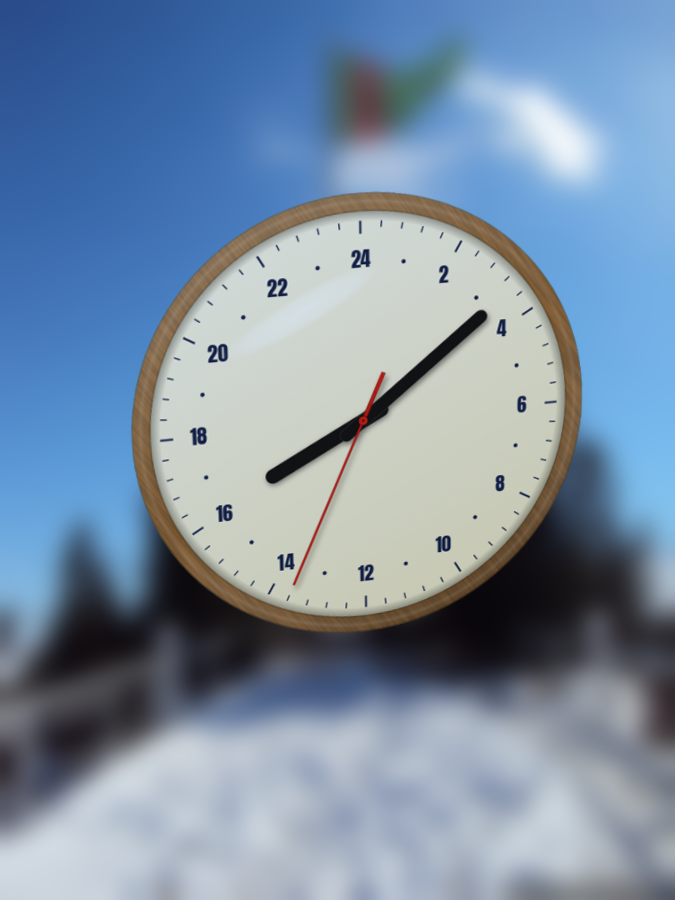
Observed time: 16:08:34
